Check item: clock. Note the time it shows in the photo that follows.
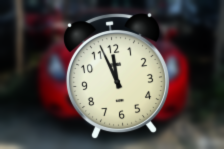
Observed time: 11:57
